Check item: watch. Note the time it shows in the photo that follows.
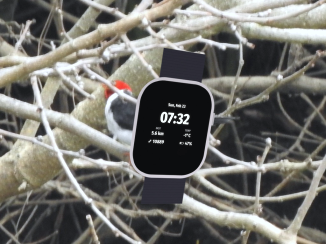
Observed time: 7:32
